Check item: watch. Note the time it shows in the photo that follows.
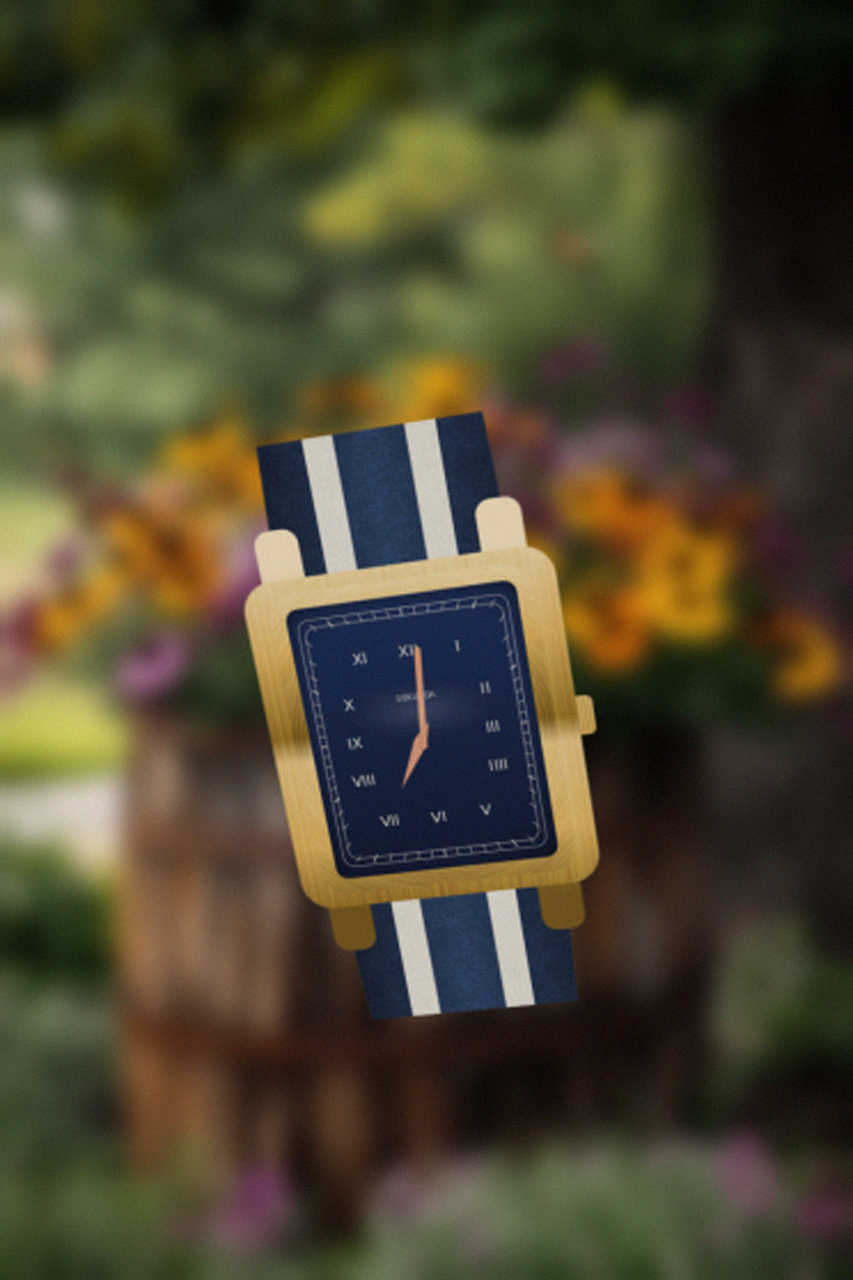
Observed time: 7:01
